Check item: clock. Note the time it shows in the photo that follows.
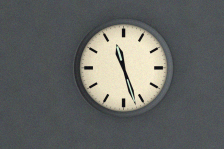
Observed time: 11:27
